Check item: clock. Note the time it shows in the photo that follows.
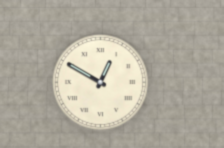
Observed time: 12:50
